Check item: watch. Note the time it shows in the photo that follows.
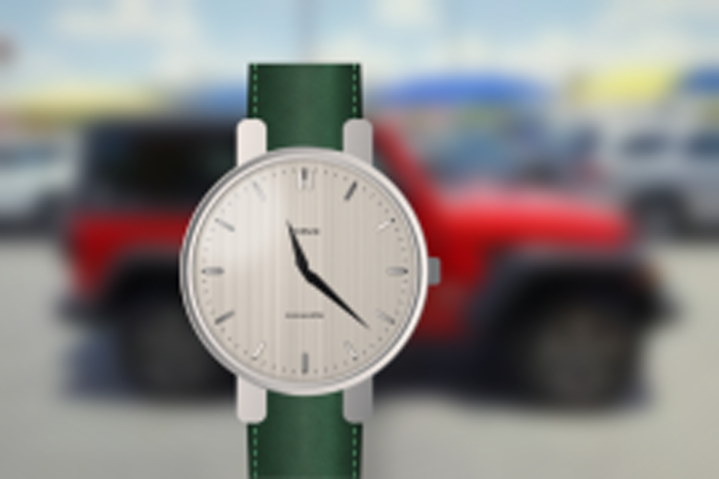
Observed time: 11:22
